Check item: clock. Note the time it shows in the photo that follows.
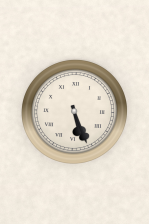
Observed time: 5:26
